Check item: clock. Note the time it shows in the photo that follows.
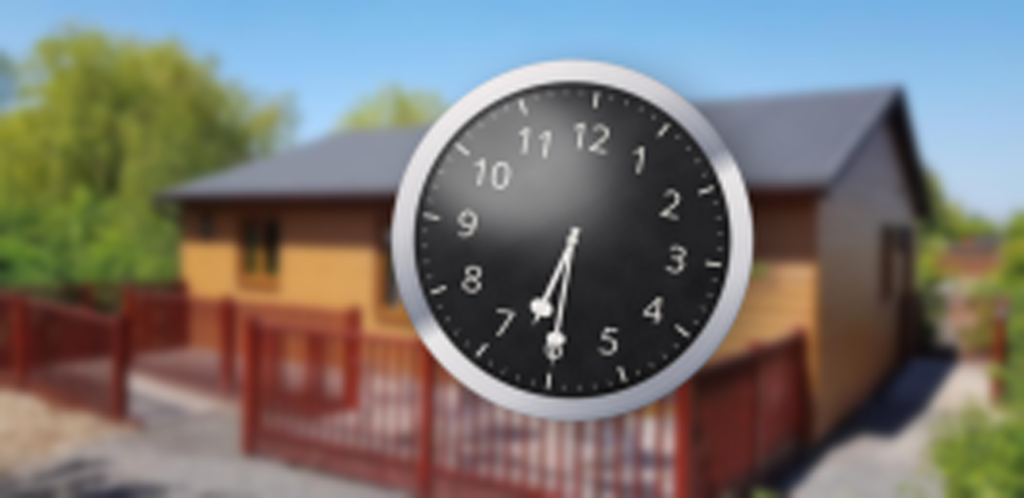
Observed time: 6:30
